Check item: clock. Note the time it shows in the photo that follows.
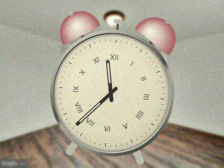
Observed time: 11:37
